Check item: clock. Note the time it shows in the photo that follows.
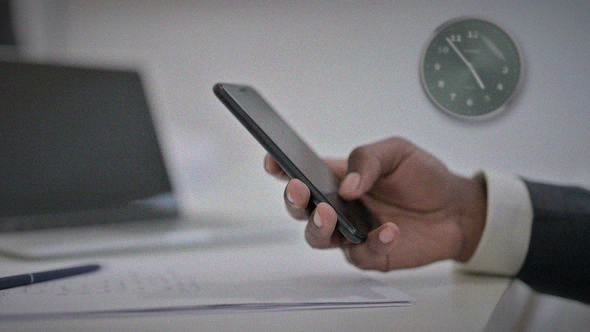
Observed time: 4:53
